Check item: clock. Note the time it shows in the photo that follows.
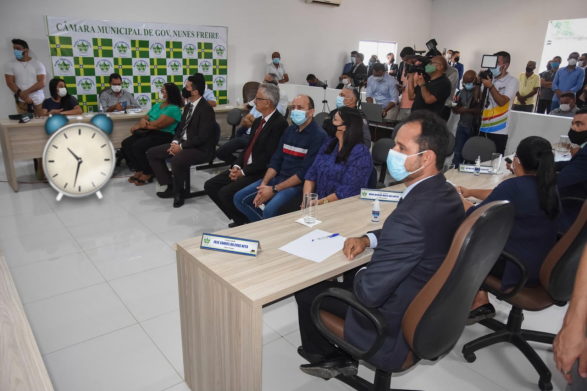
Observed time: 10:32
